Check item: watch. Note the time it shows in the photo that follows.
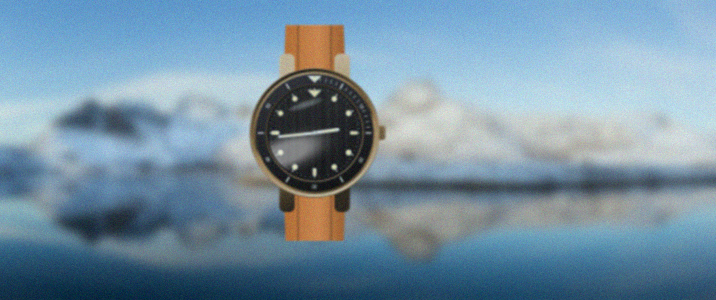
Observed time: 2:44
